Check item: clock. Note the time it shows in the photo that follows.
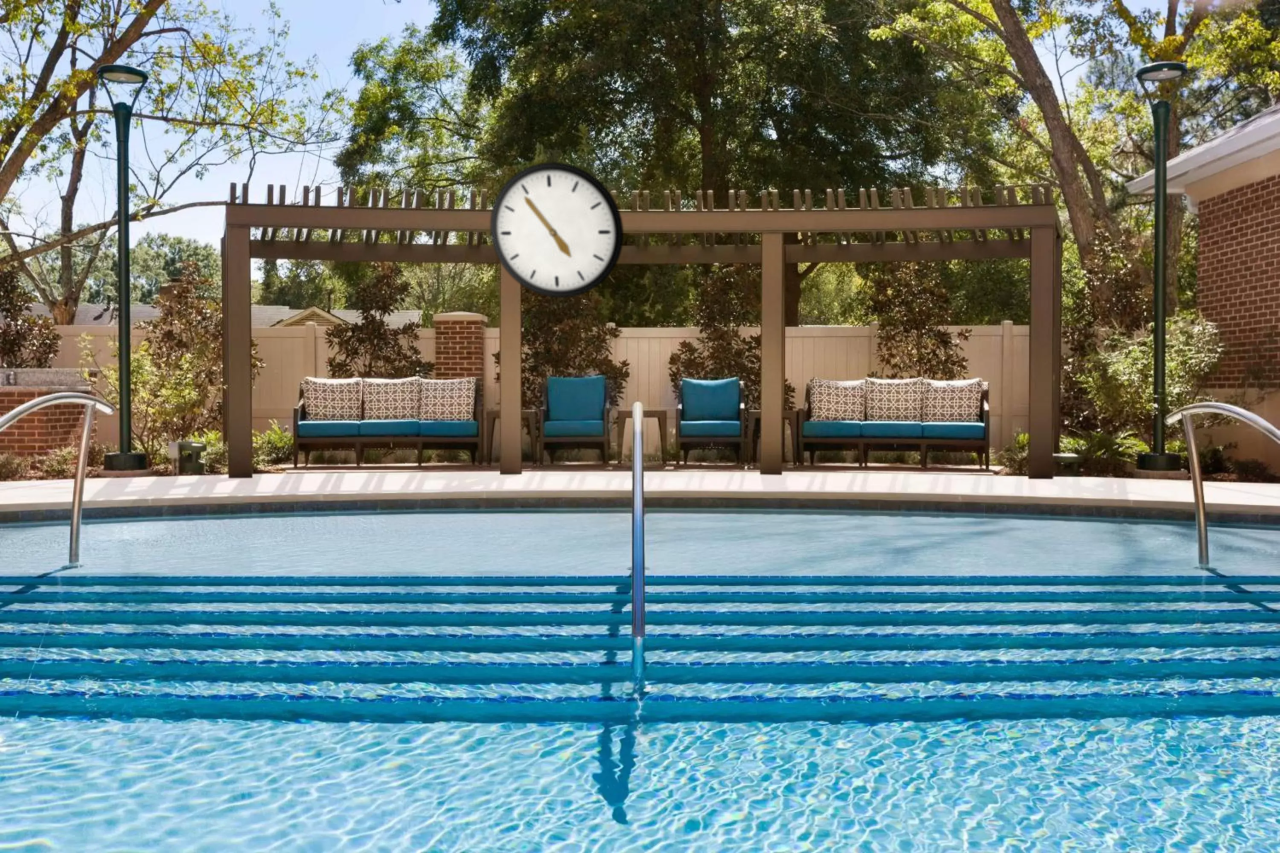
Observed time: 4:54
